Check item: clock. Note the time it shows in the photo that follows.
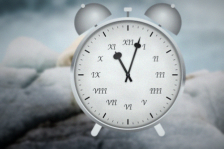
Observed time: 11:03
